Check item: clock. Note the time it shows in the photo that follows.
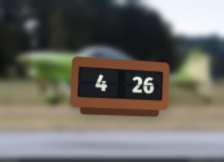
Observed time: 4:26
